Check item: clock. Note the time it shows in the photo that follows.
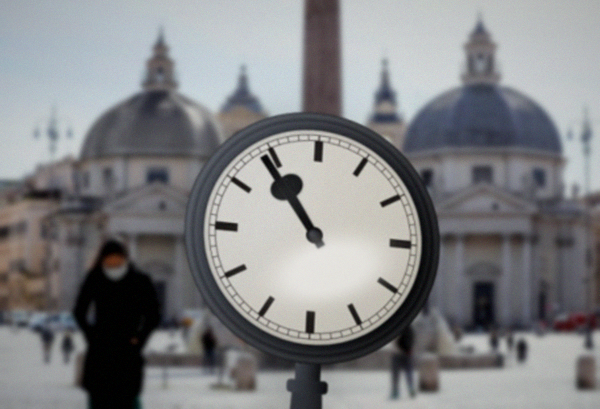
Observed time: 10:54
